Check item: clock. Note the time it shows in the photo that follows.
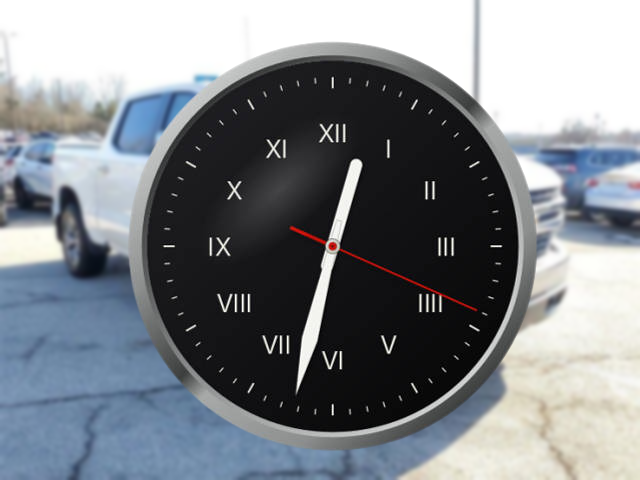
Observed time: 12:32:19
